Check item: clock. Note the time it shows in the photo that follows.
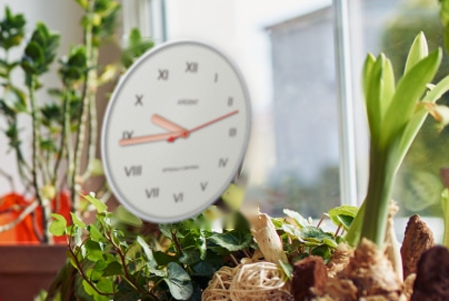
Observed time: 9:44:12
